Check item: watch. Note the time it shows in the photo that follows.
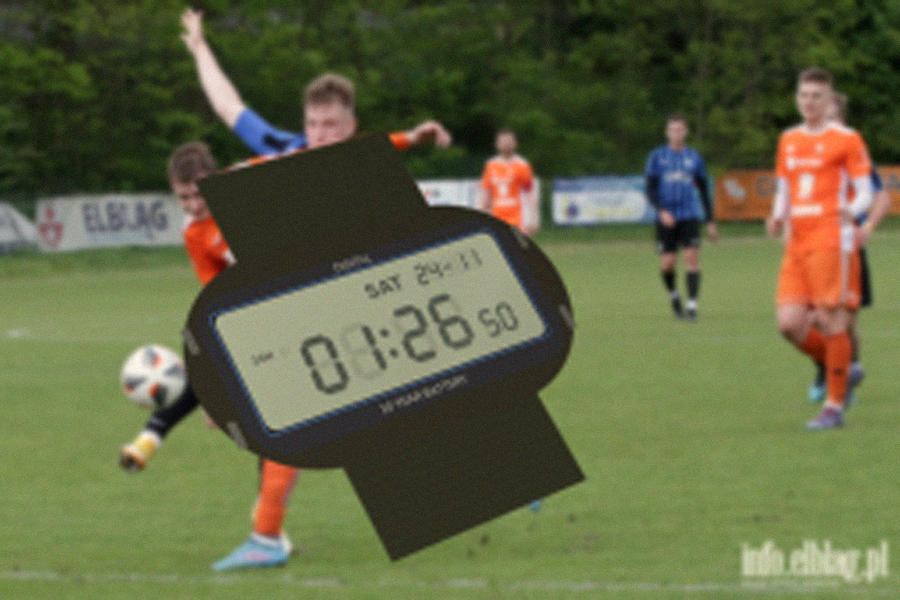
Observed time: 1:26:50
